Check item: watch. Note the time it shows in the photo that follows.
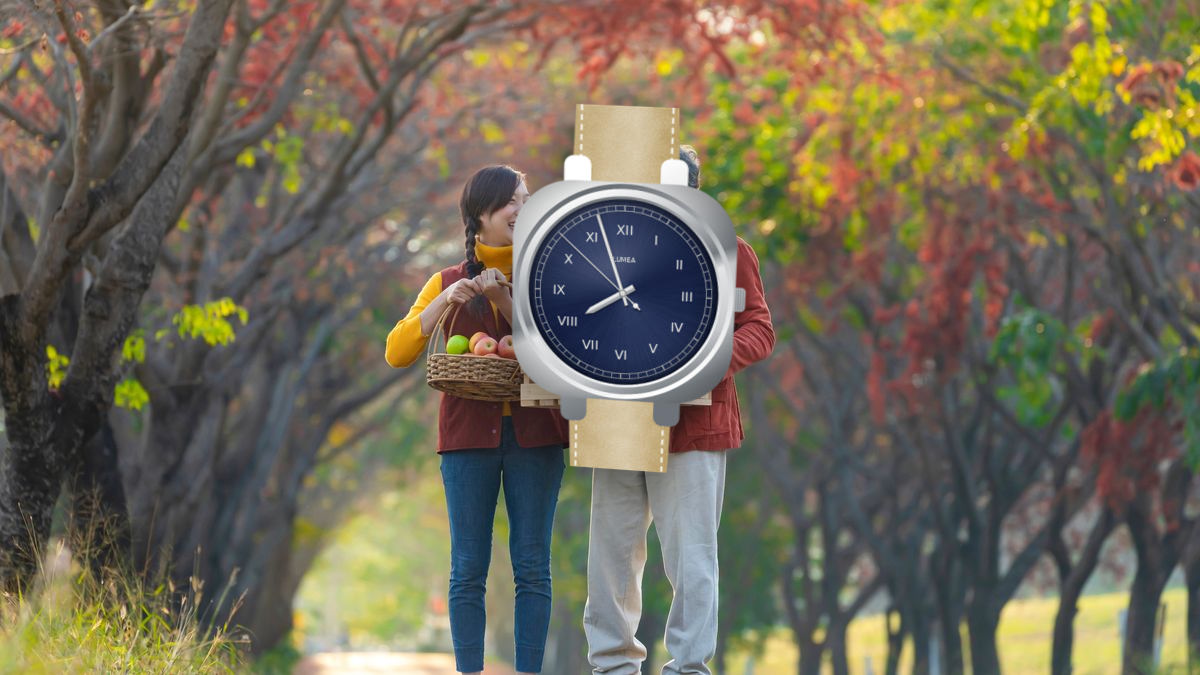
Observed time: 7:56:52
